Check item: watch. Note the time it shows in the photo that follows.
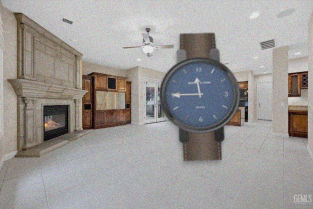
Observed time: 11:45
